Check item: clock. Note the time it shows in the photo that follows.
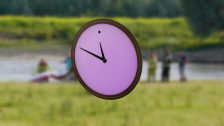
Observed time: 11:50
